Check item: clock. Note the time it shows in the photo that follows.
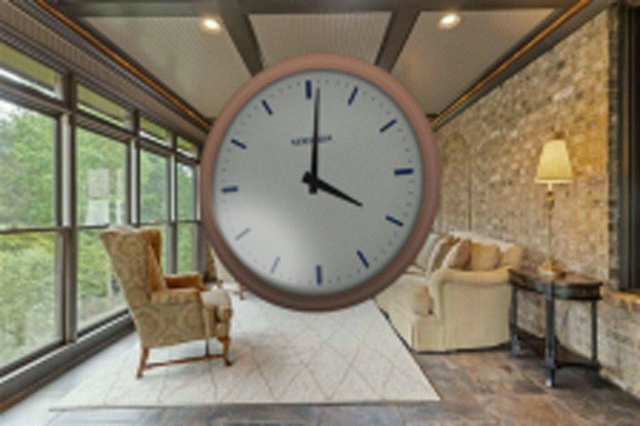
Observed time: 4:01
